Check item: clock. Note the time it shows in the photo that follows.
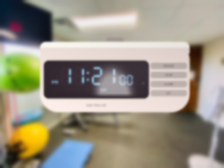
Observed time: 11:21
